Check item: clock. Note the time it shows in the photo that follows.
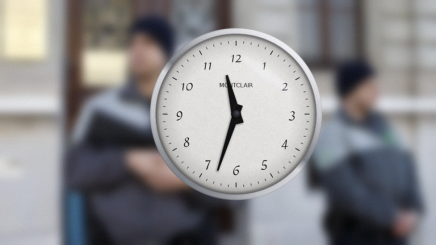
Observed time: 11:33
